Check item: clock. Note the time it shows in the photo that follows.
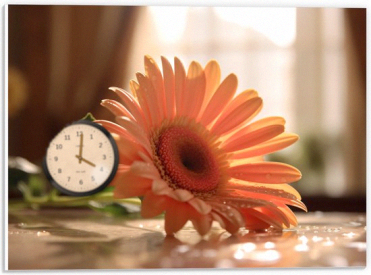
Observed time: 4:01
